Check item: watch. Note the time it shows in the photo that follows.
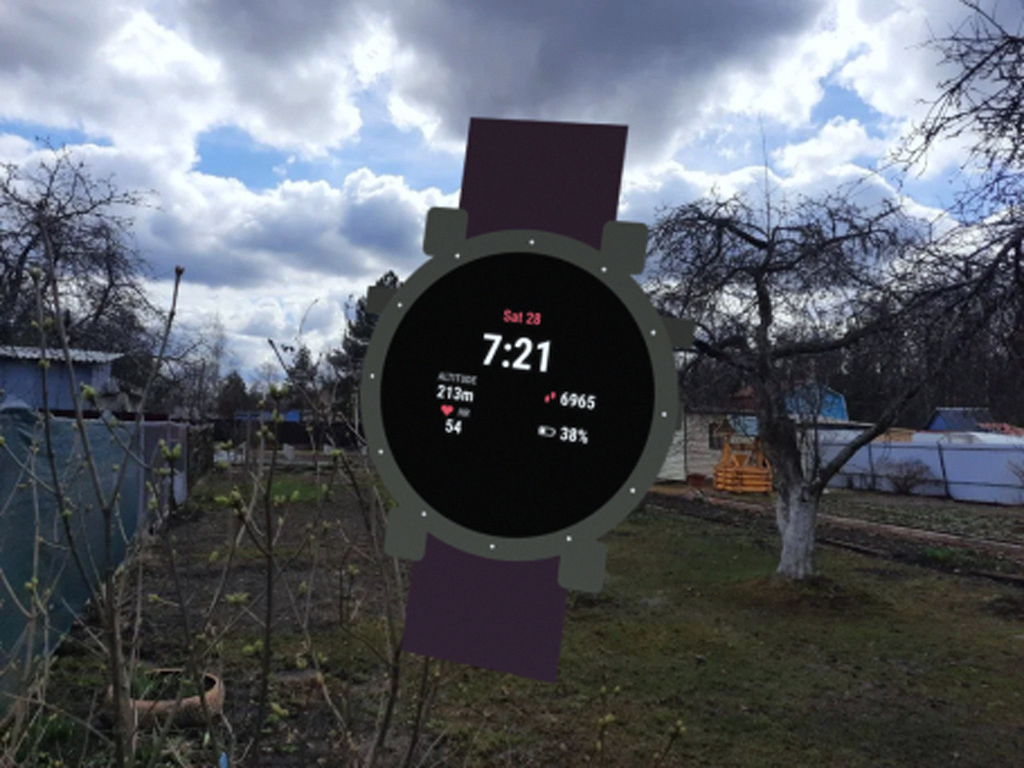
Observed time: 7:21
